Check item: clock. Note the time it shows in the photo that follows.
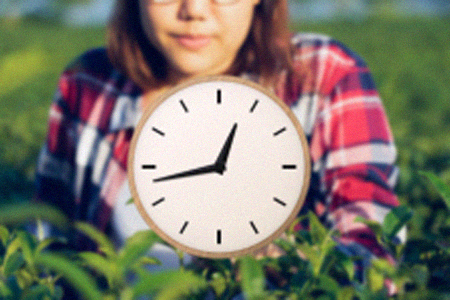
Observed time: 12:43
